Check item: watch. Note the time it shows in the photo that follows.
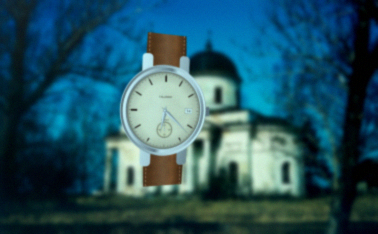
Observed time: 6:22
